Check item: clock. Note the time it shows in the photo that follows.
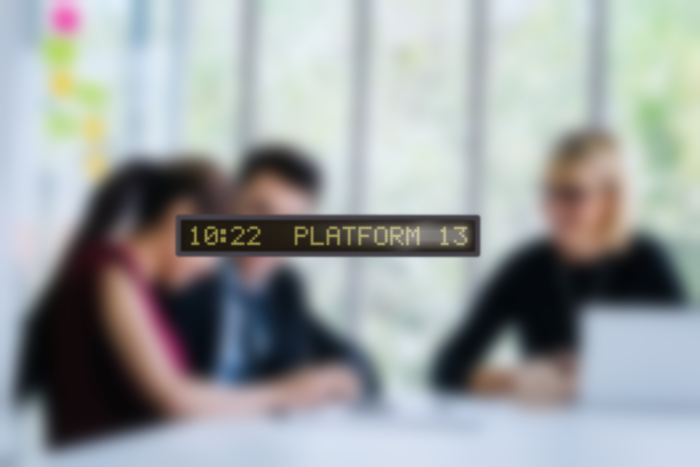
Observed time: 10:22
